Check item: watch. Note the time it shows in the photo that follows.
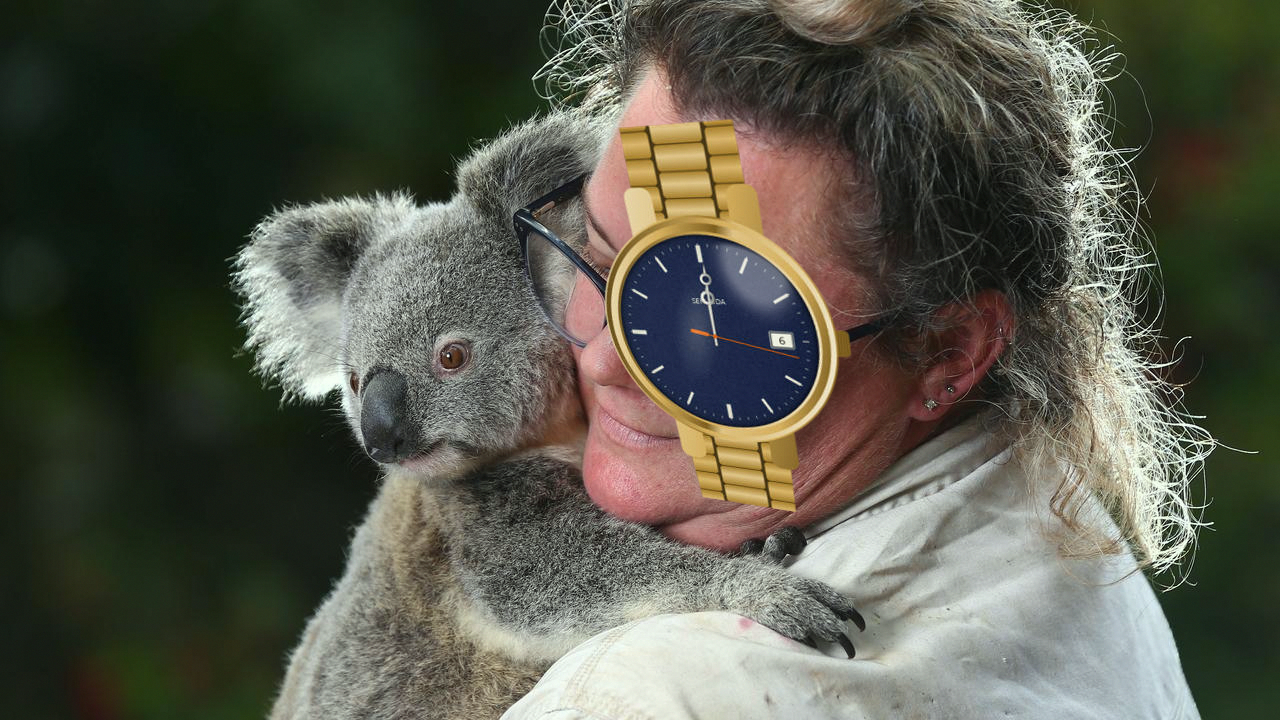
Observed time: 12:00:17
